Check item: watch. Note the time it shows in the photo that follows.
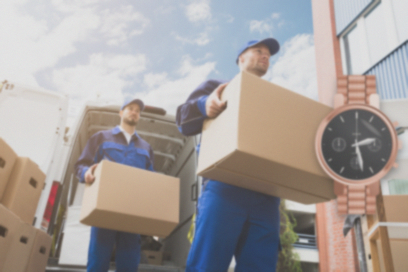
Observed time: 2:28
